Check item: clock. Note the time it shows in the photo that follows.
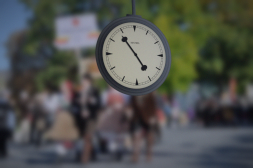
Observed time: 4:54
